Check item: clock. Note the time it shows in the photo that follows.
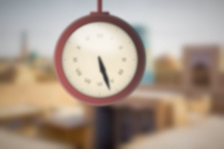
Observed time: 5:27
